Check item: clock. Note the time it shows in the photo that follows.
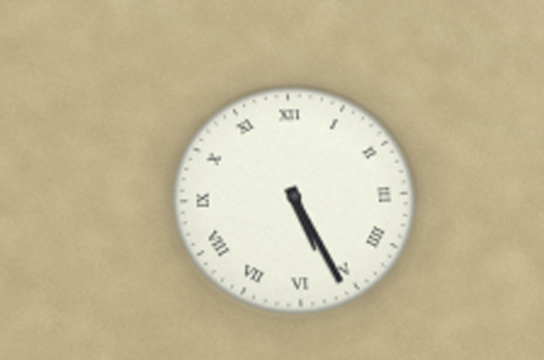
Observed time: 5:26
